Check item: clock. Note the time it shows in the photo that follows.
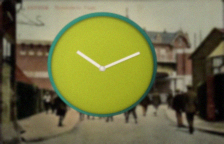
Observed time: 10:11
